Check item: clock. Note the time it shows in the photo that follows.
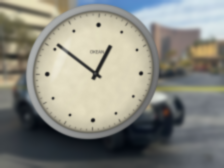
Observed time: 12:51
